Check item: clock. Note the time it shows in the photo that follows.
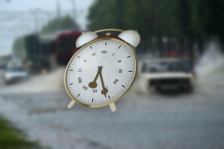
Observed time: 6:26
